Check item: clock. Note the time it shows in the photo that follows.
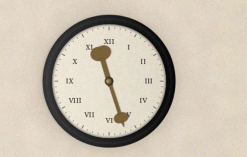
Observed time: 11:27
